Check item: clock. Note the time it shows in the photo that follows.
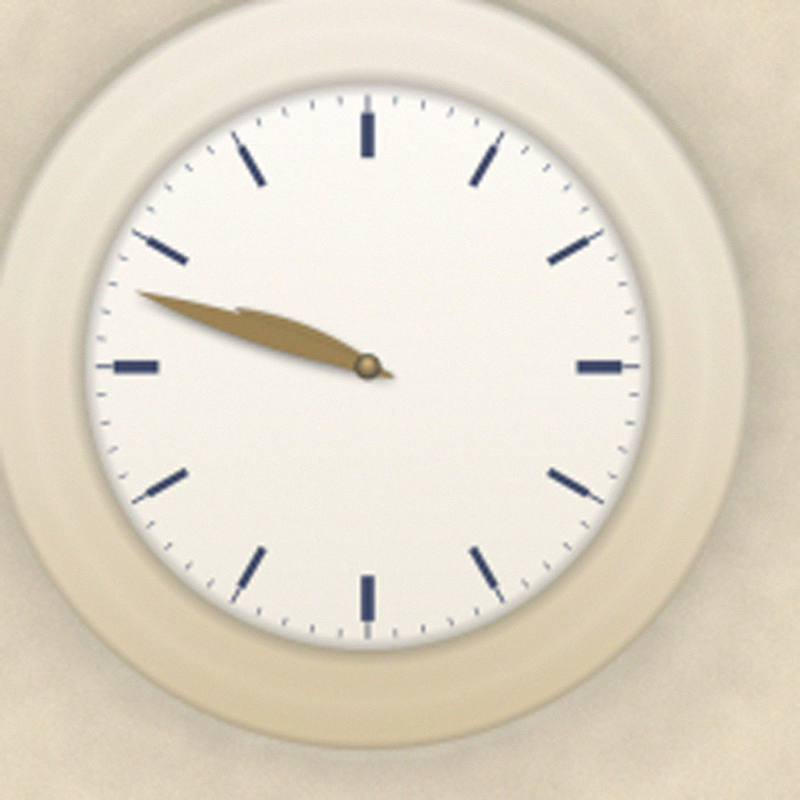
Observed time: 9:48
